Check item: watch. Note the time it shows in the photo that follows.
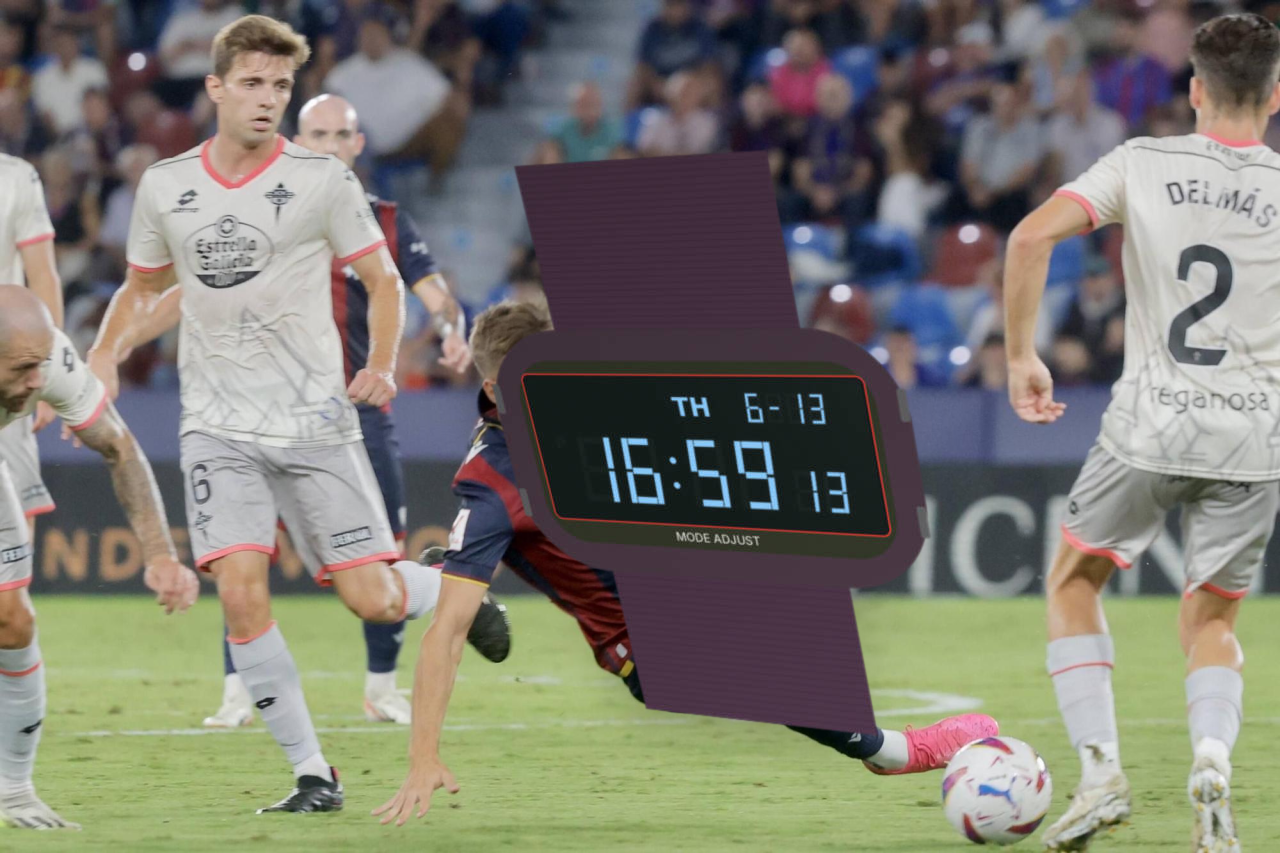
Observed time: 16:59:13
